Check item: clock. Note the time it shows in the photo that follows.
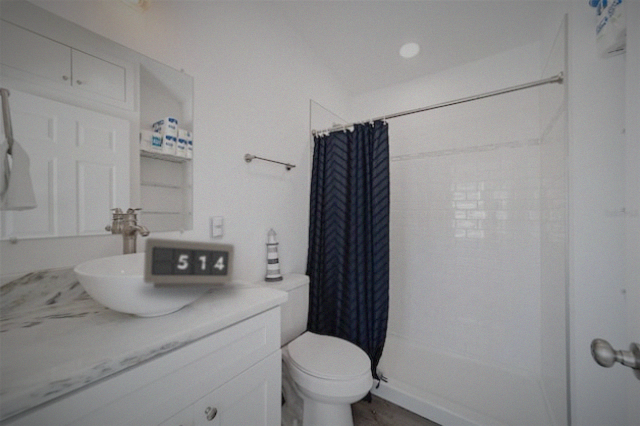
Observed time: 5:14
